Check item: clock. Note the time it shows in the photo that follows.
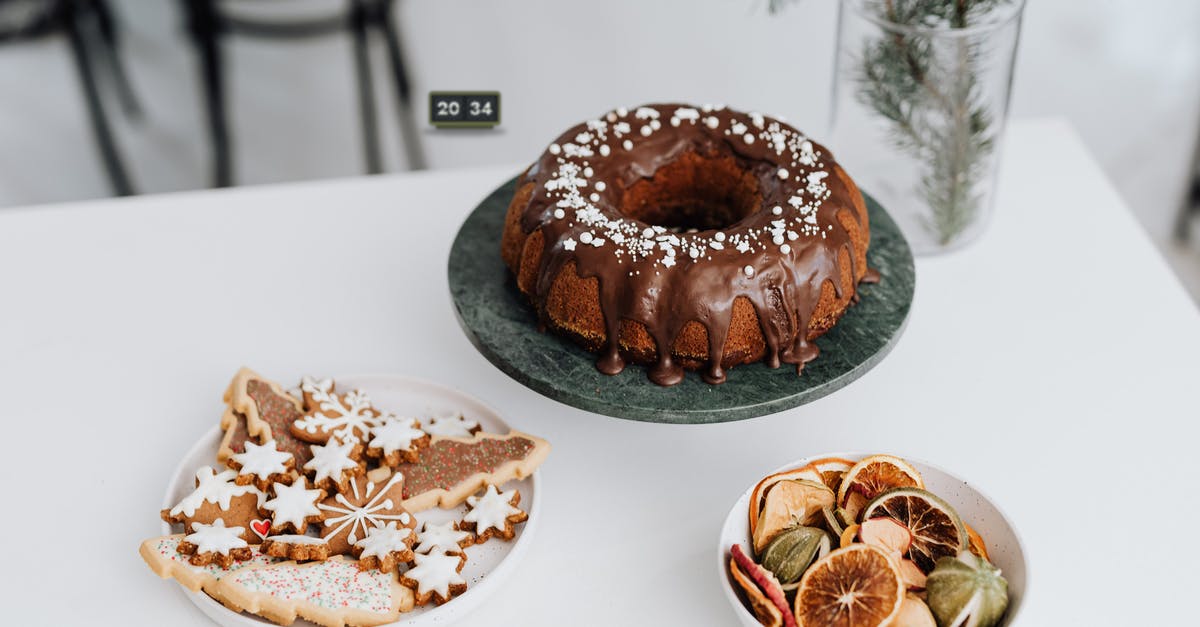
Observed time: 20:34
